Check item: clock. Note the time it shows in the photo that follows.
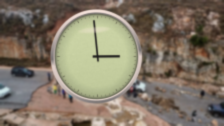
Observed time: 2:59
